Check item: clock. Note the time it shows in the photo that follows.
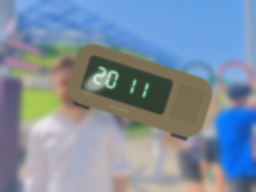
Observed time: 20:11
